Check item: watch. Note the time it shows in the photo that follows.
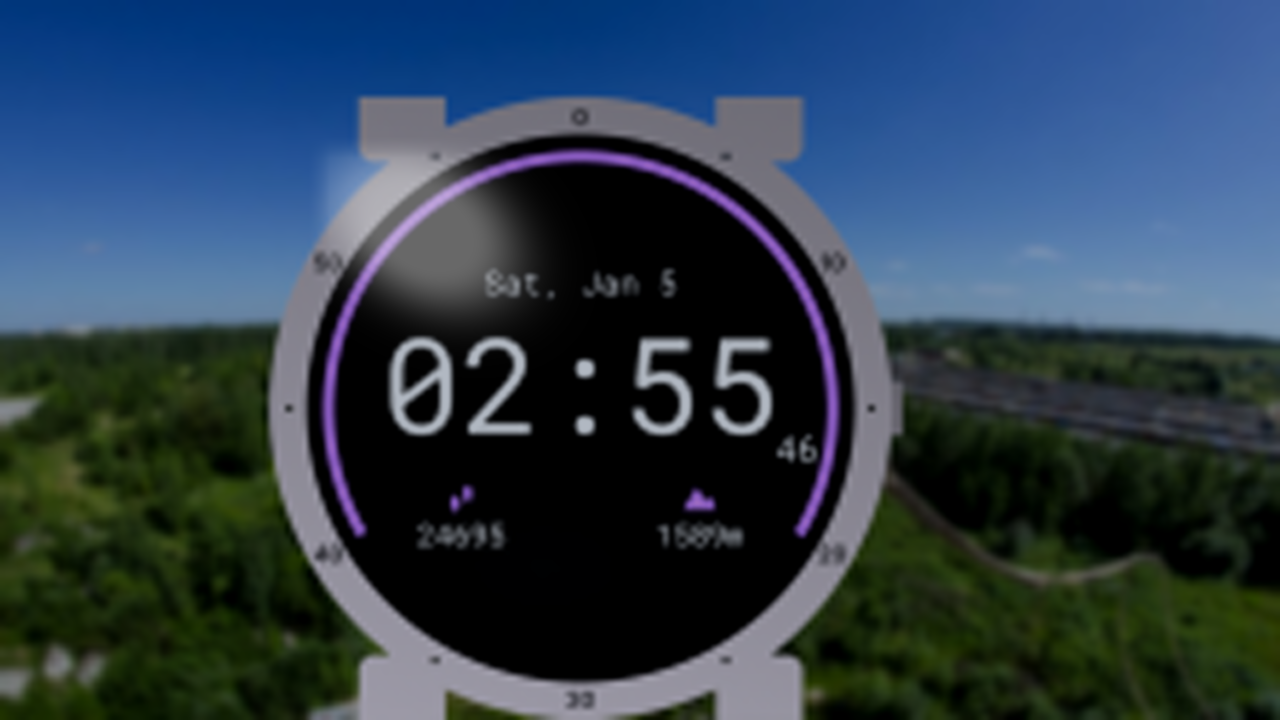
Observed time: 2:55
